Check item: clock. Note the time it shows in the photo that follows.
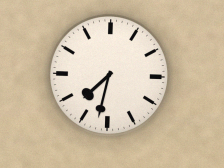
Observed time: 7:32
